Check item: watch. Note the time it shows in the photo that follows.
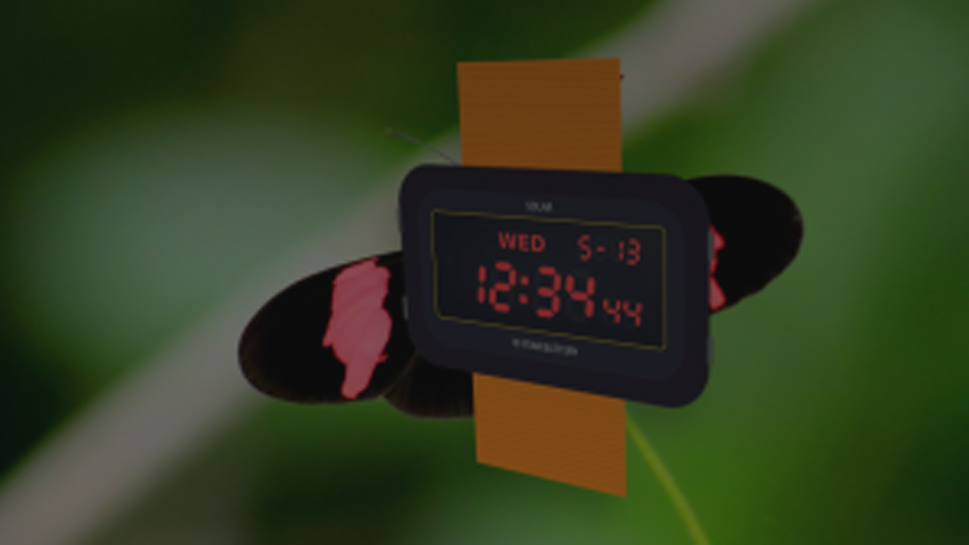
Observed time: 12:34:44
